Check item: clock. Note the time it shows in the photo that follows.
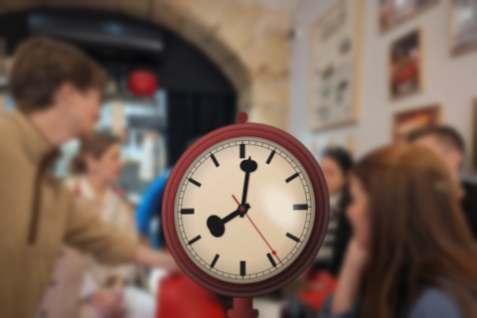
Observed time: 8:01:24
